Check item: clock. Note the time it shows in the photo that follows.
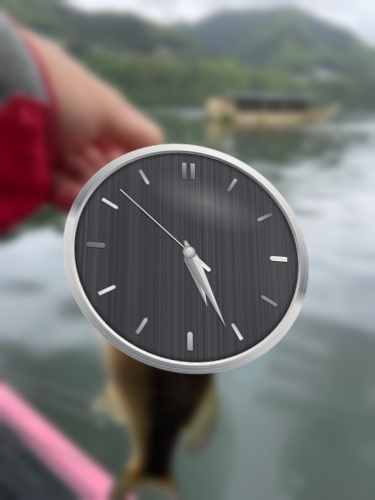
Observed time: 5:25:52
